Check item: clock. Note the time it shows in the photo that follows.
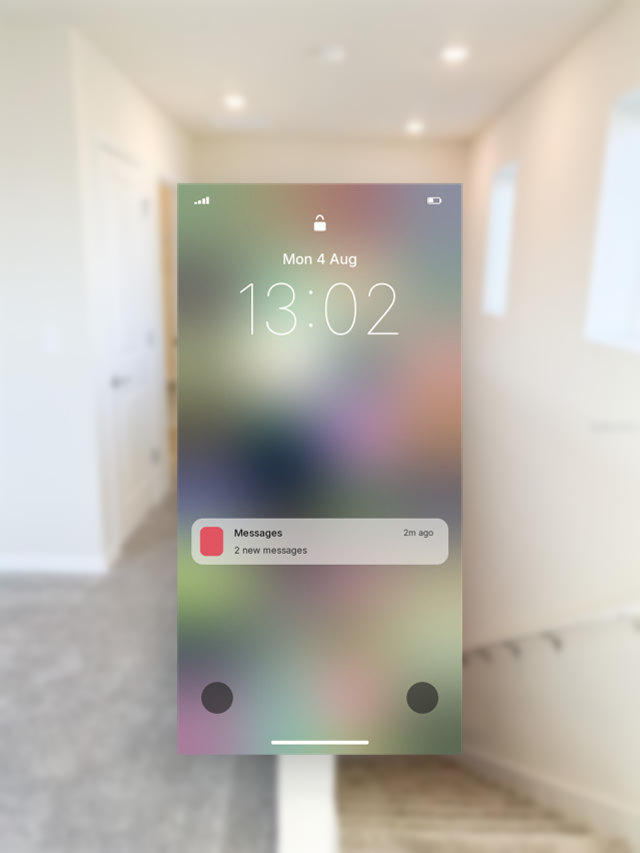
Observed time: 13:02
